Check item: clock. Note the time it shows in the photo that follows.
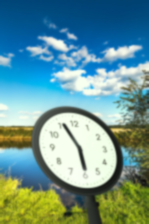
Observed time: 5:56
